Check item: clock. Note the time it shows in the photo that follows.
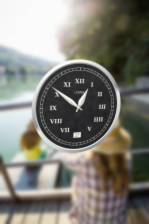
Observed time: 12:51
